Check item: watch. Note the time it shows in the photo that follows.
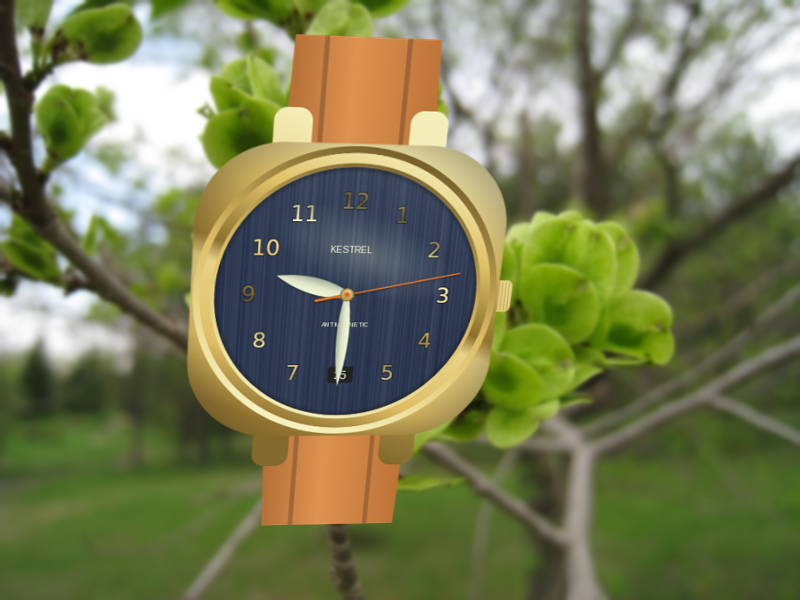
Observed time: 9:30:13
